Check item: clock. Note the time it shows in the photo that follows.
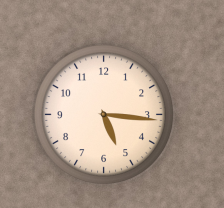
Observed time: 5:16
